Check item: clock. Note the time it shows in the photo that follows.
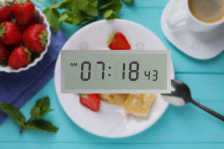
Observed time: 7:18:43
